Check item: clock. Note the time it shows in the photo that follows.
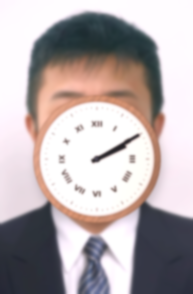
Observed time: 2:10
